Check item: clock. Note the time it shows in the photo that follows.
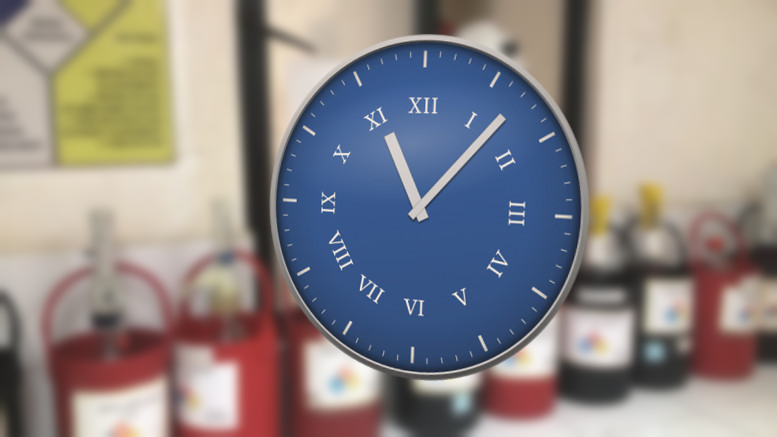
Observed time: 11:07
